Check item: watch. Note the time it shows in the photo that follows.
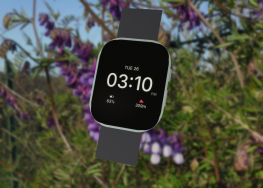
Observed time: 3:10
